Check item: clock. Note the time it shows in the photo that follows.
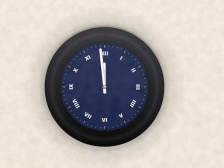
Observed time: 11:59
